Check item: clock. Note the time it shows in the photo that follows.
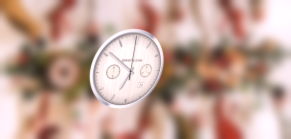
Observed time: 6:51
